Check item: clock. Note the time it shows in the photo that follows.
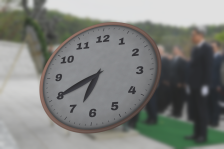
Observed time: 6:40
